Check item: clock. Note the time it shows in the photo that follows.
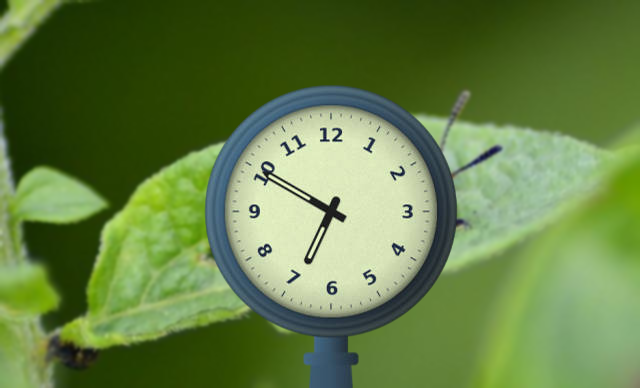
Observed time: 6:50
